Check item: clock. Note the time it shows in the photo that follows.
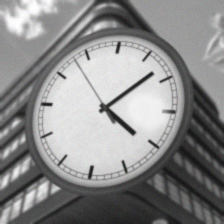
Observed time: 4:07:53
